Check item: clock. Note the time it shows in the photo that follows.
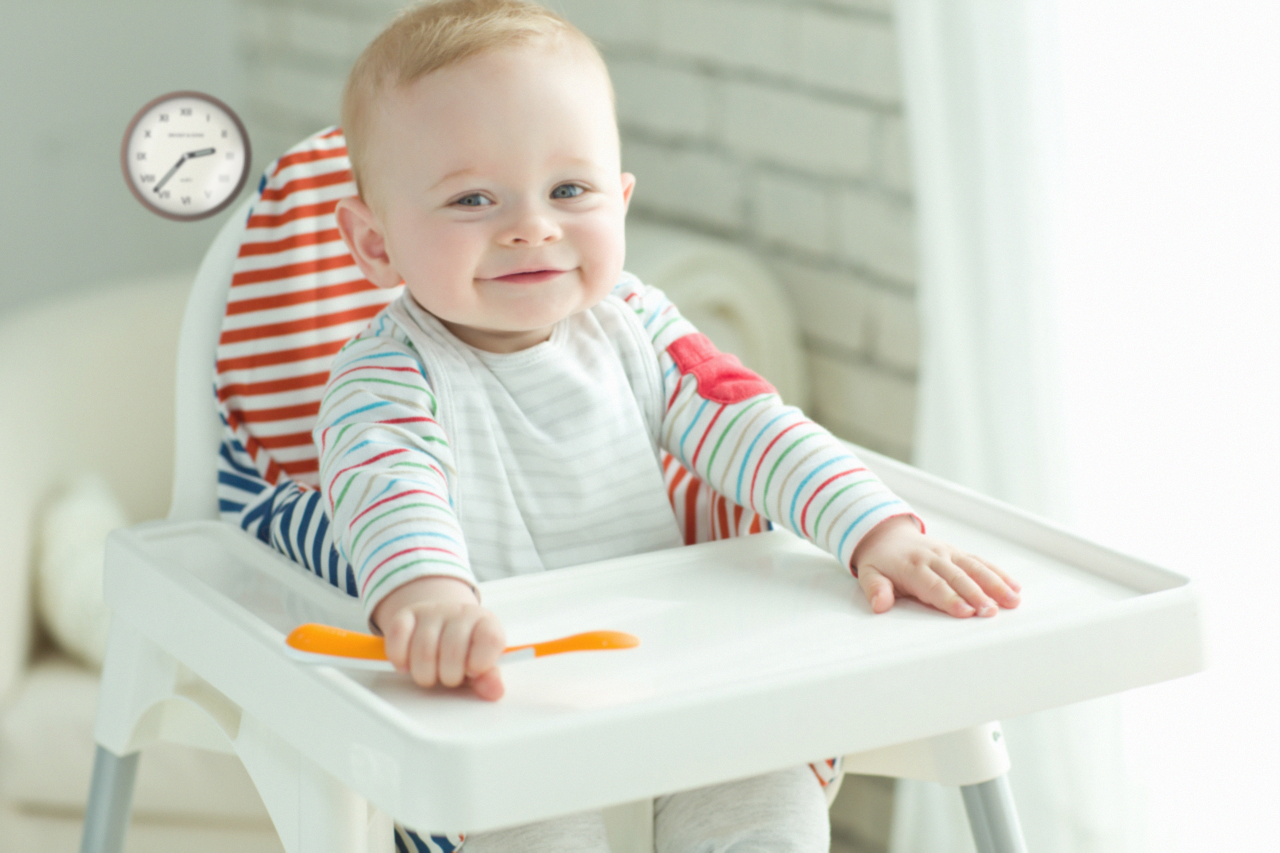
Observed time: 2:37
